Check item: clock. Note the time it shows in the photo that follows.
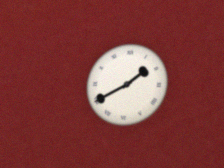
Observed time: 1:40
